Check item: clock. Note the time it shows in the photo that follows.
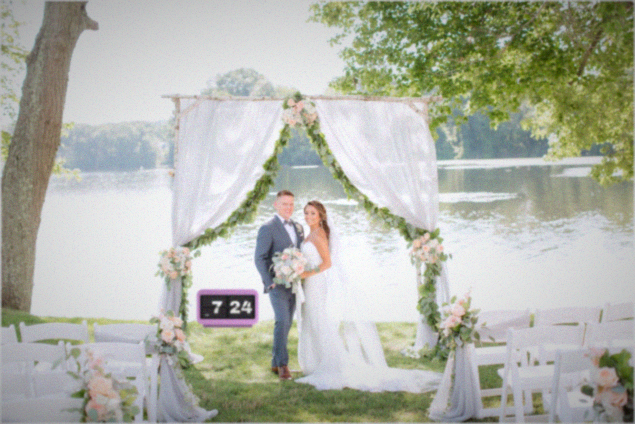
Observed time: 7:24
